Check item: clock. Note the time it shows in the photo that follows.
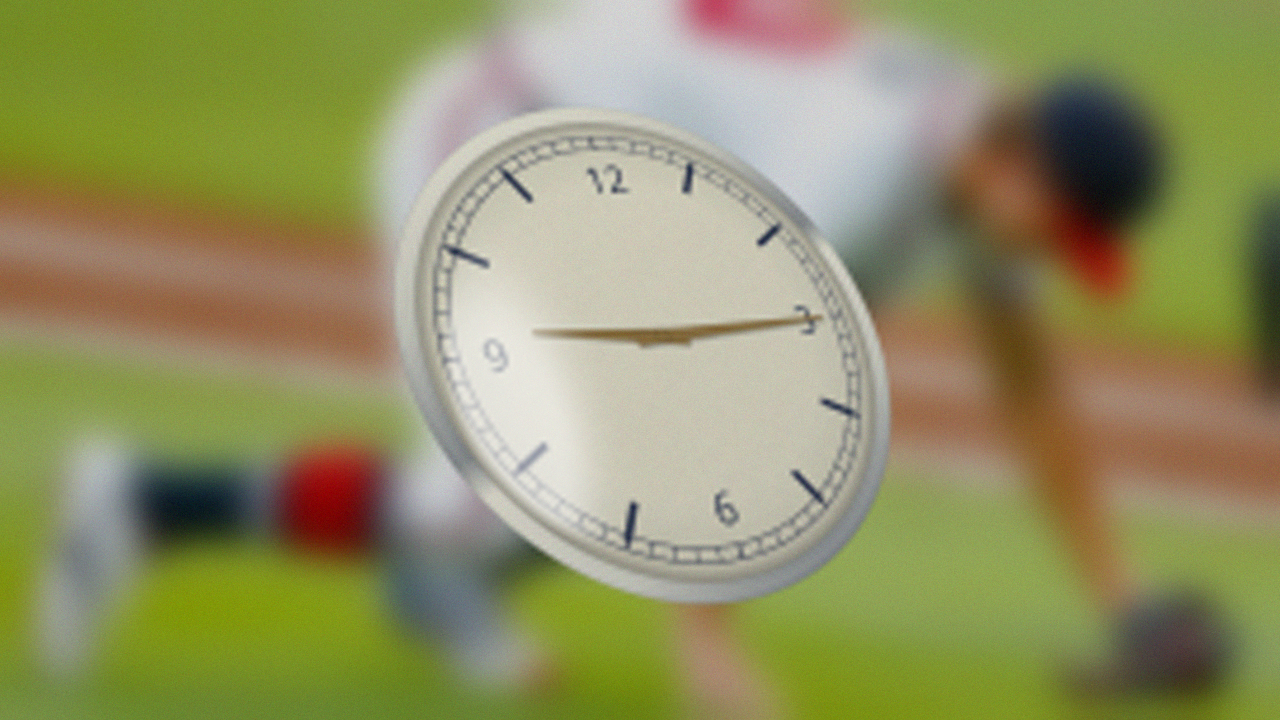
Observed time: 9:15
